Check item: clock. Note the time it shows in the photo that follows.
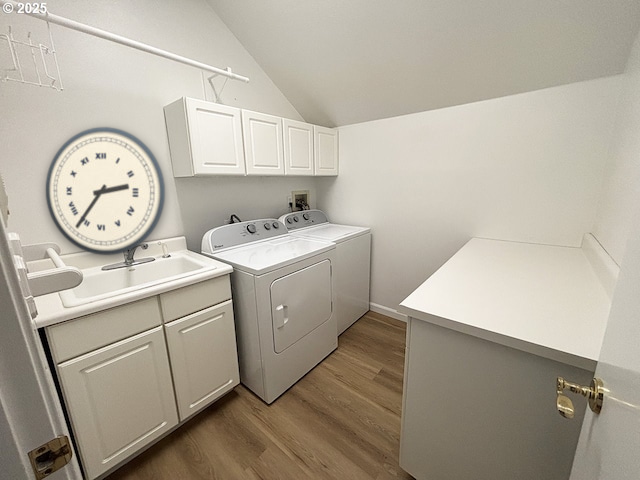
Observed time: 2:36
